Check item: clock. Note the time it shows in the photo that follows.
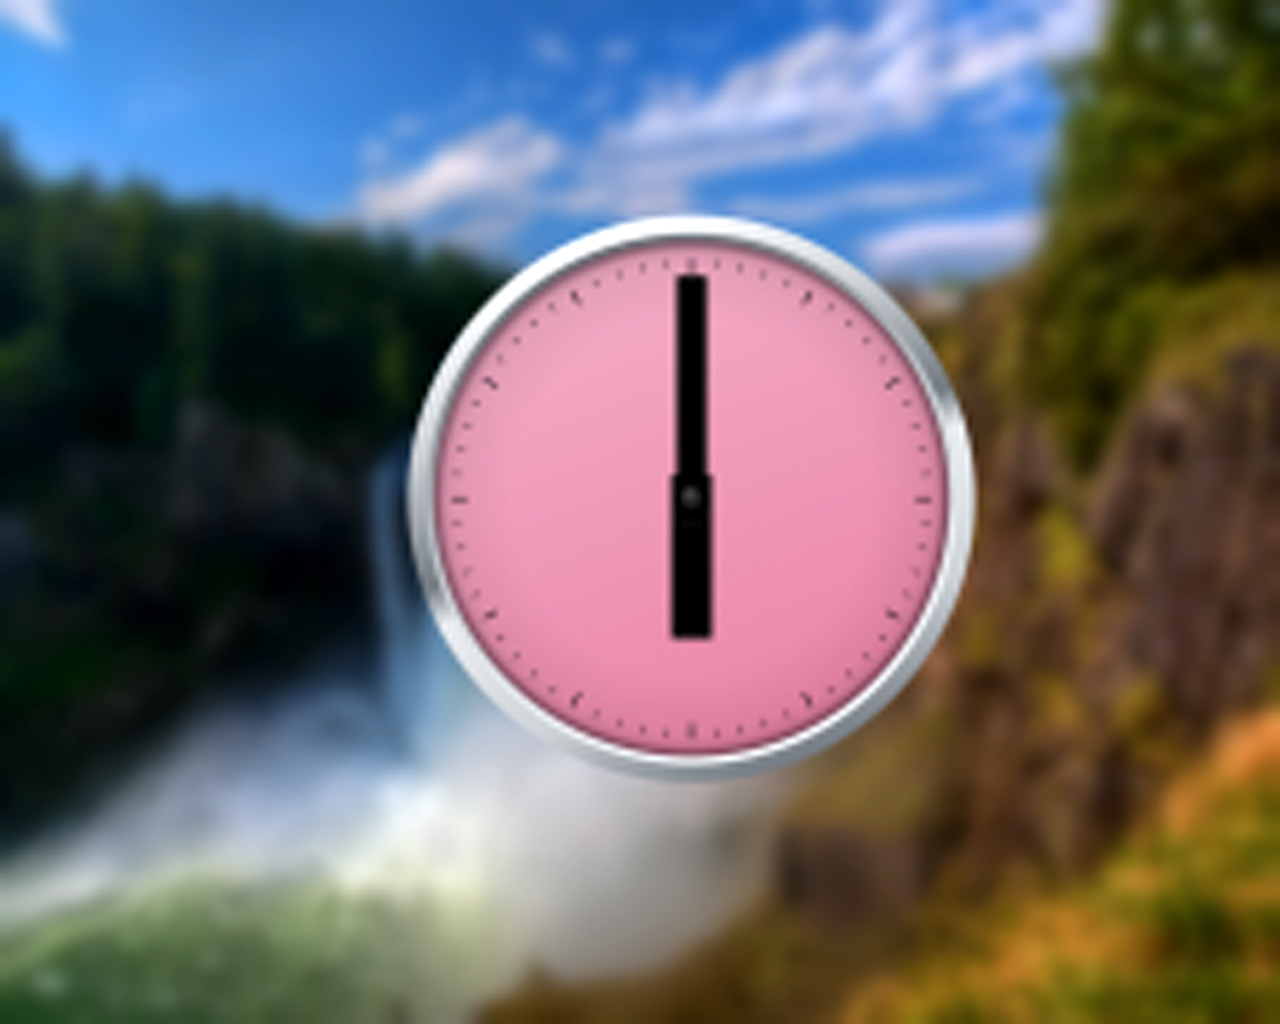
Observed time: 6:00
